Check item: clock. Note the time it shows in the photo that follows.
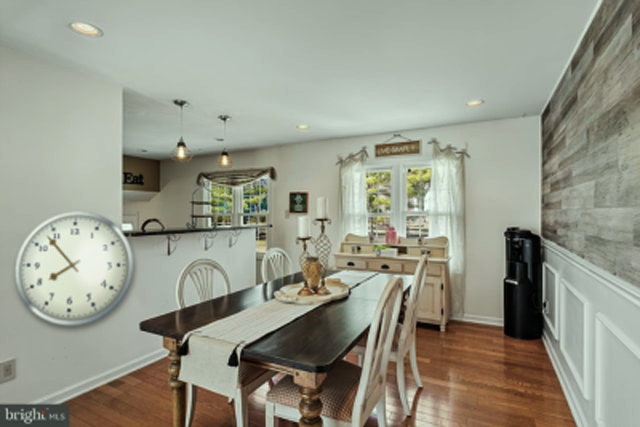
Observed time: 7:53
